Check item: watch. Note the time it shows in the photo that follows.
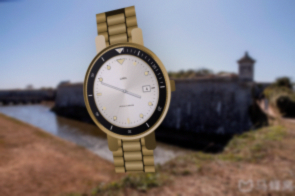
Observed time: 3:49
